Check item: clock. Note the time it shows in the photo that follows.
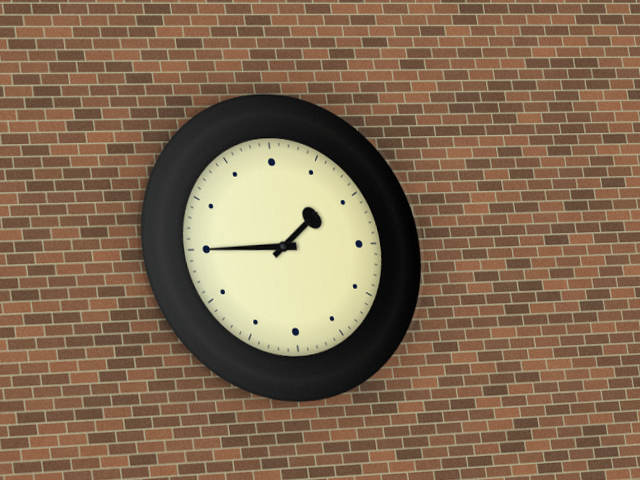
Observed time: 1:45
